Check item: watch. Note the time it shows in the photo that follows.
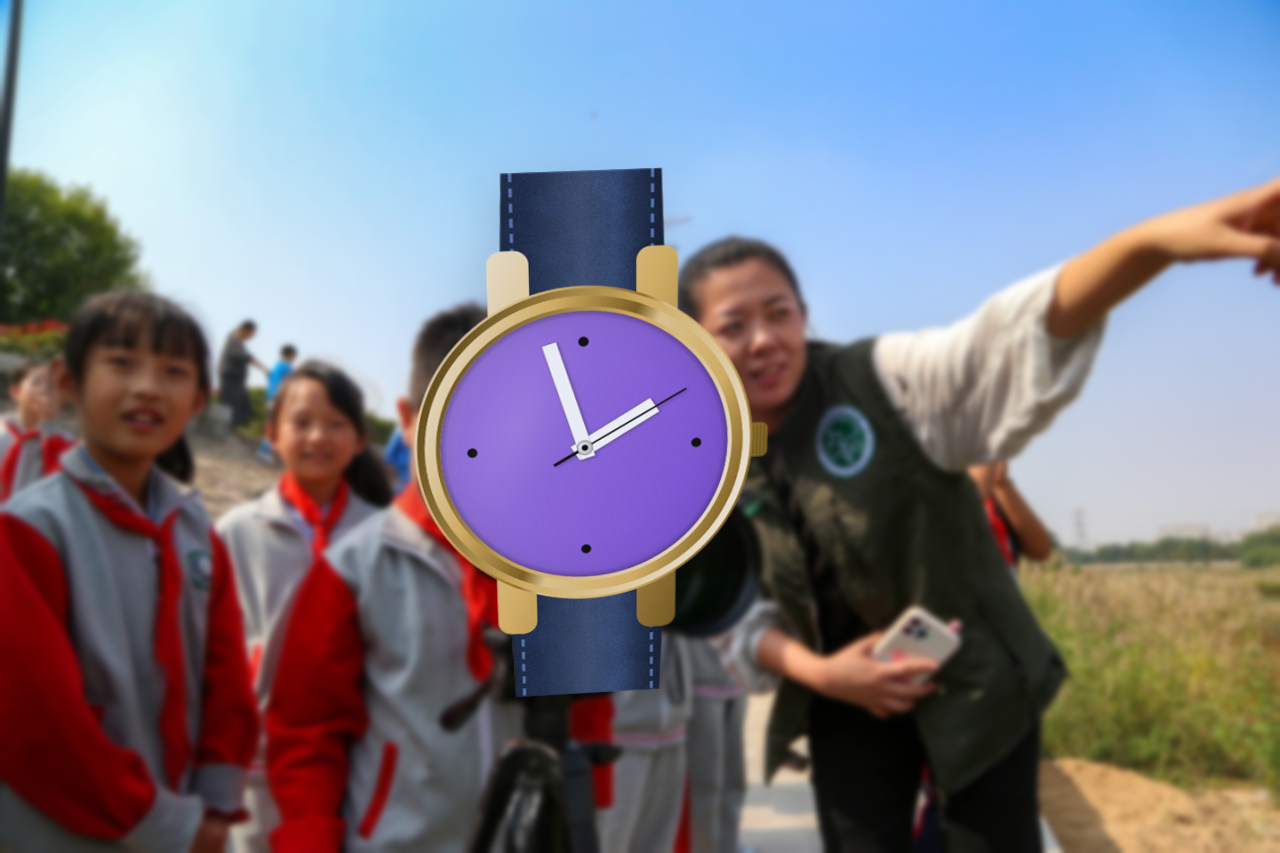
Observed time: 1:57:10
